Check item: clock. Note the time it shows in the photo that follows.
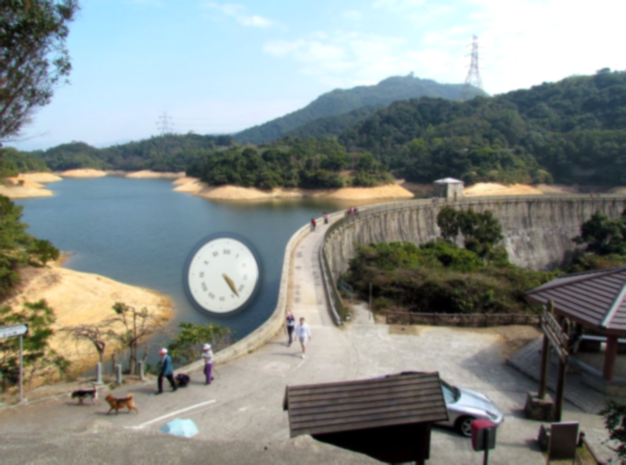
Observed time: 4:23
